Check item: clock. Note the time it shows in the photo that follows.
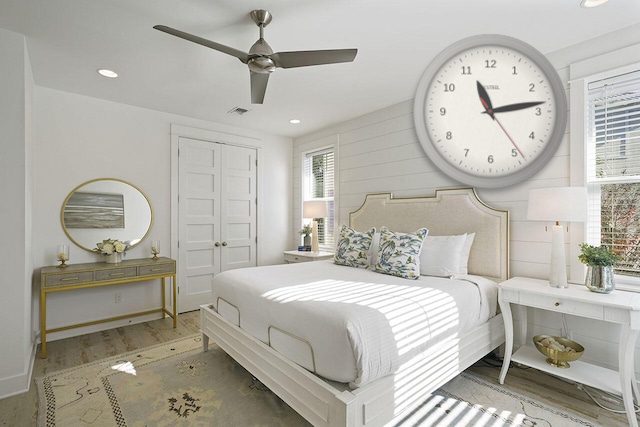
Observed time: 11:13:24
